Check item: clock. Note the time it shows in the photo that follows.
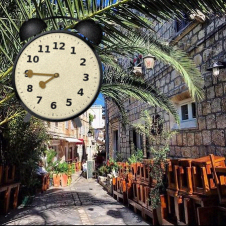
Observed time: 7:45
